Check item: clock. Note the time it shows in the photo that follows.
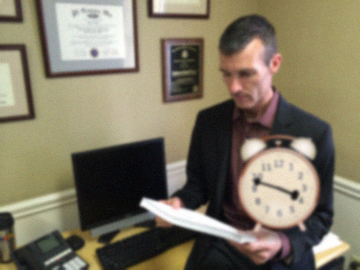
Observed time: 3:48
